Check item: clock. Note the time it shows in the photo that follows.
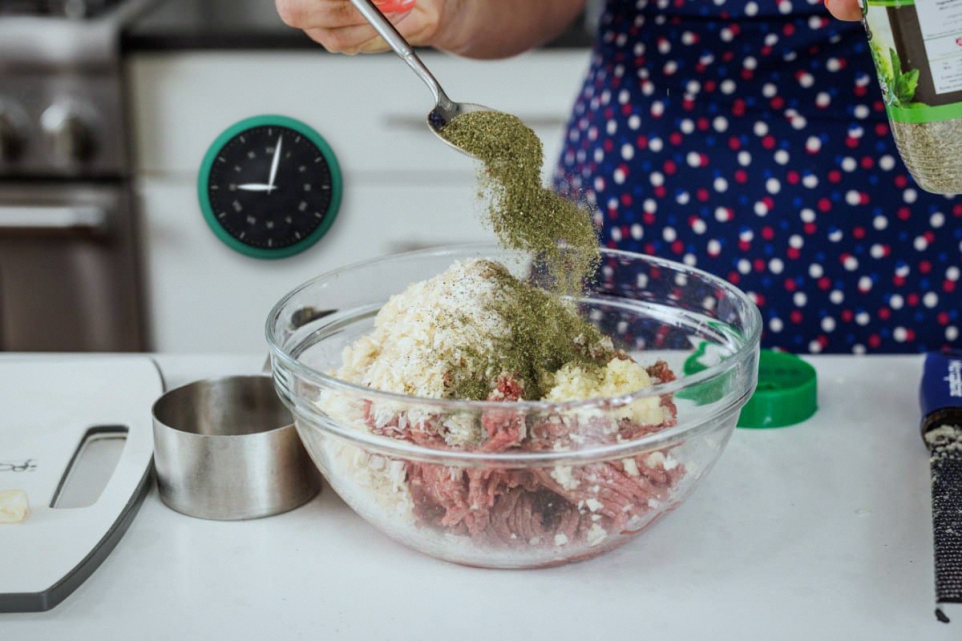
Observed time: 9:02
